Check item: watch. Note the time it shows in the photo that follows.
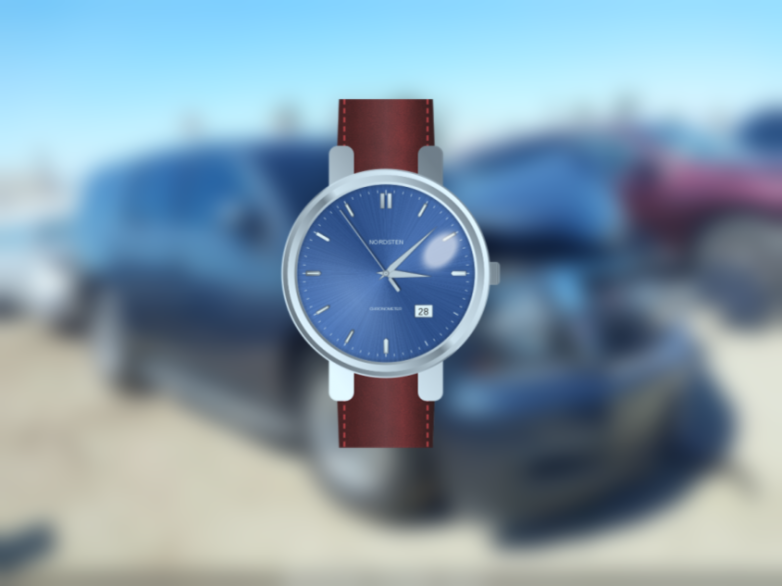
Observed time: 3:07:54
